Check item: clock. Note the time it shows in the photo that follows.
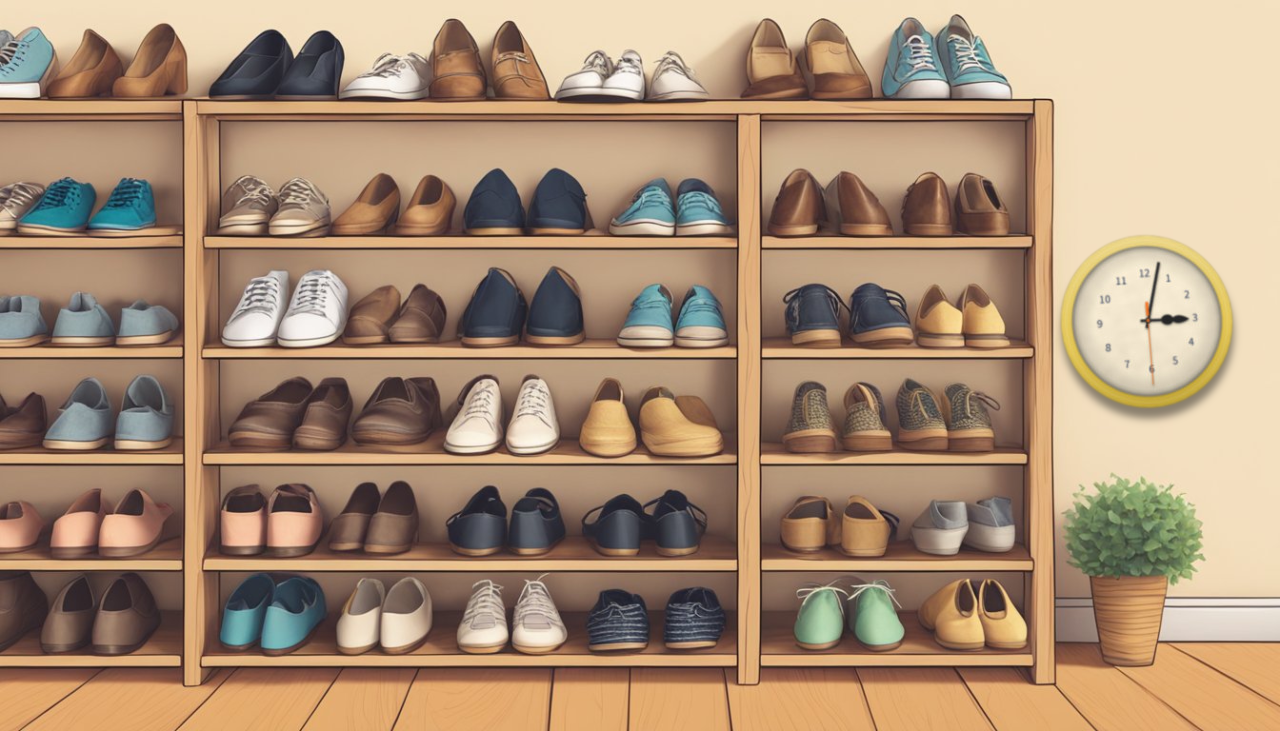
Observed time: 3:02:30
